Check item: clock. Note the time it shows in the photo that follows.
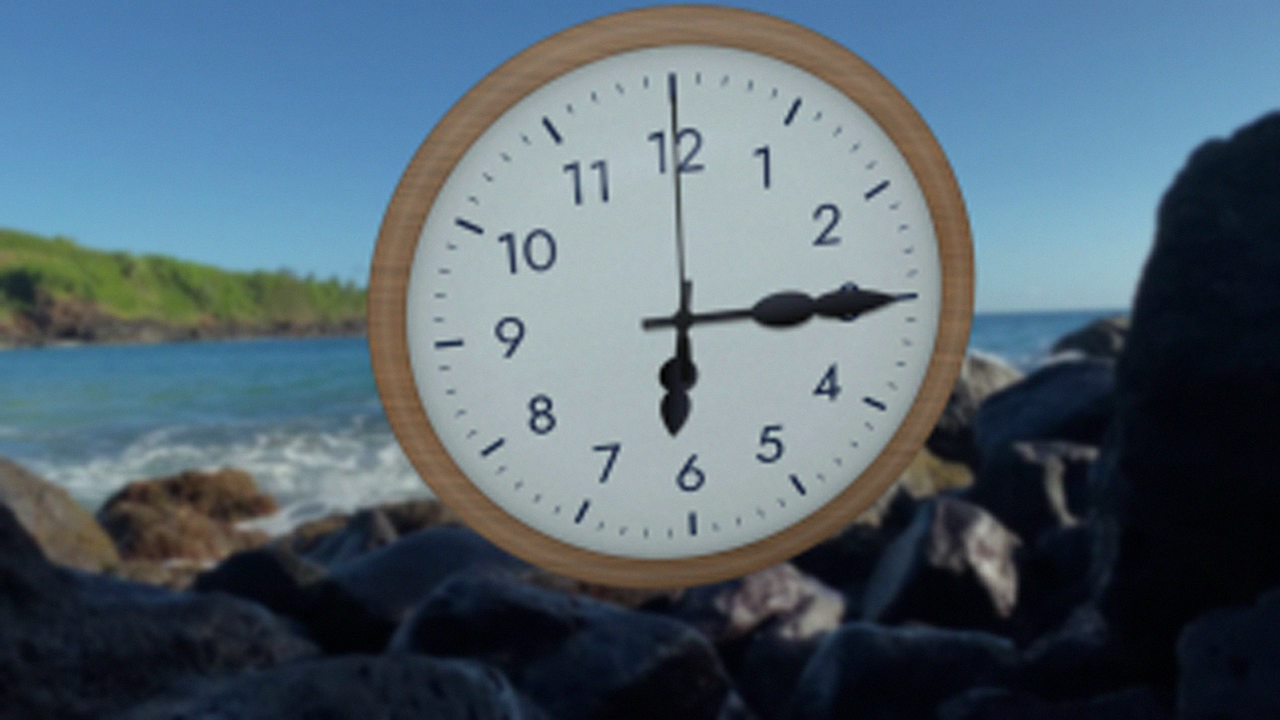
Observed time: 6:15:00
